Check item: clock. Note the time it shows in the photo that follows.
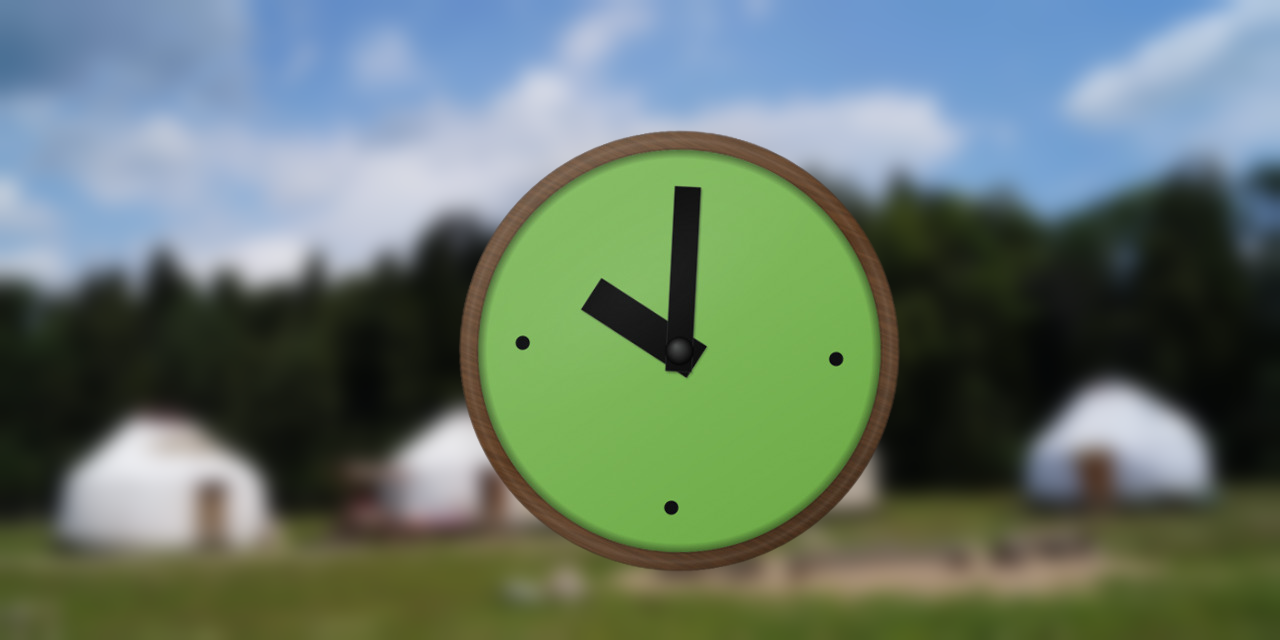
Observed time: 10:00
